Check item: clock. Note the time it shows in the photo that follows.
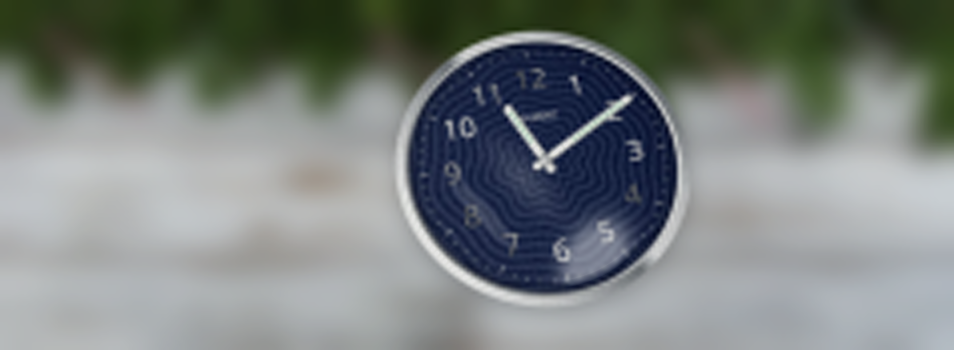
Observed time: 11:10
